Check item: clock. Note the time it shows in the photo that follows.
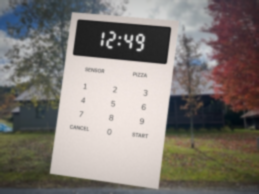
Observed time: 12:49
